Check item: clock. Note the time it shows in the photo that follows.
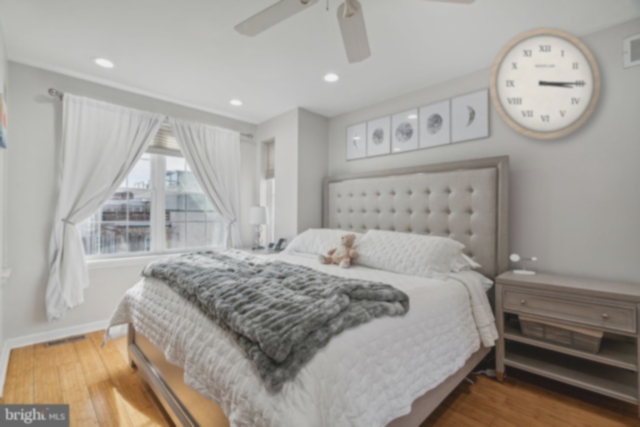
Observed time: 3:15
